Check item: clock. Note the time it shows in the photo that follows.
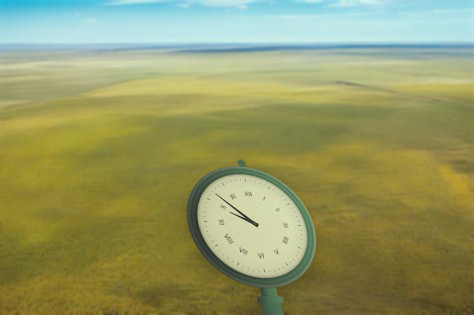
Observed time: 9:52
